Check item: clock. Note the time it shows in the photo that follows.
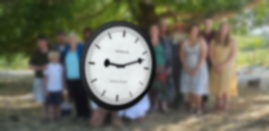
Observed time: 9:12
